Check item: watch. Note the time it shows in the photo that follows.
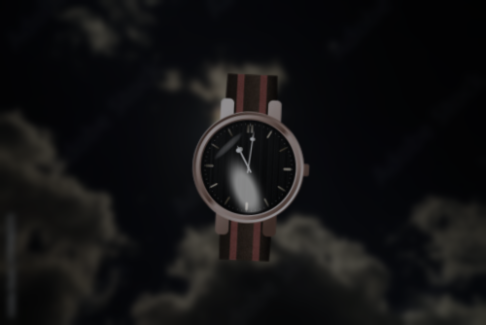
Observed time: 11:01
